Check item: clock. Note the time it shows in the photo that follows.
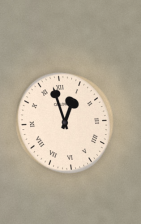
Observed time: 12:58
